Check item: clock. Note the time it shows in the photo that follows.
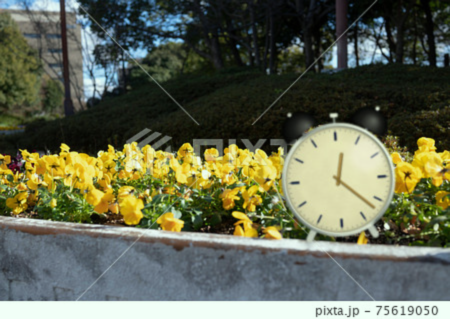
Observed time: 12:22
